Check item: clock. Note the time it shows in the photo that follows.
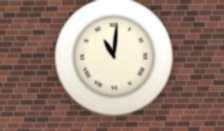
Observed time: 11:01
